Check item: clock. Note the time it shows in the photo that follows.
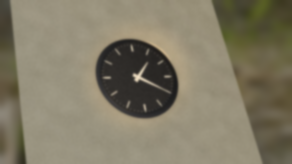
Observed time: 1:20
